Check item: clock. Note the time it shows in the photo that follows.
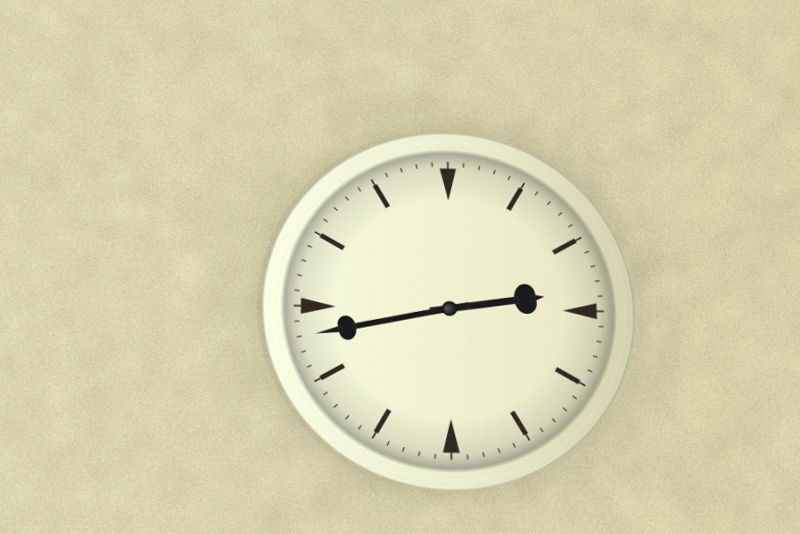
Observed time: 2:43
